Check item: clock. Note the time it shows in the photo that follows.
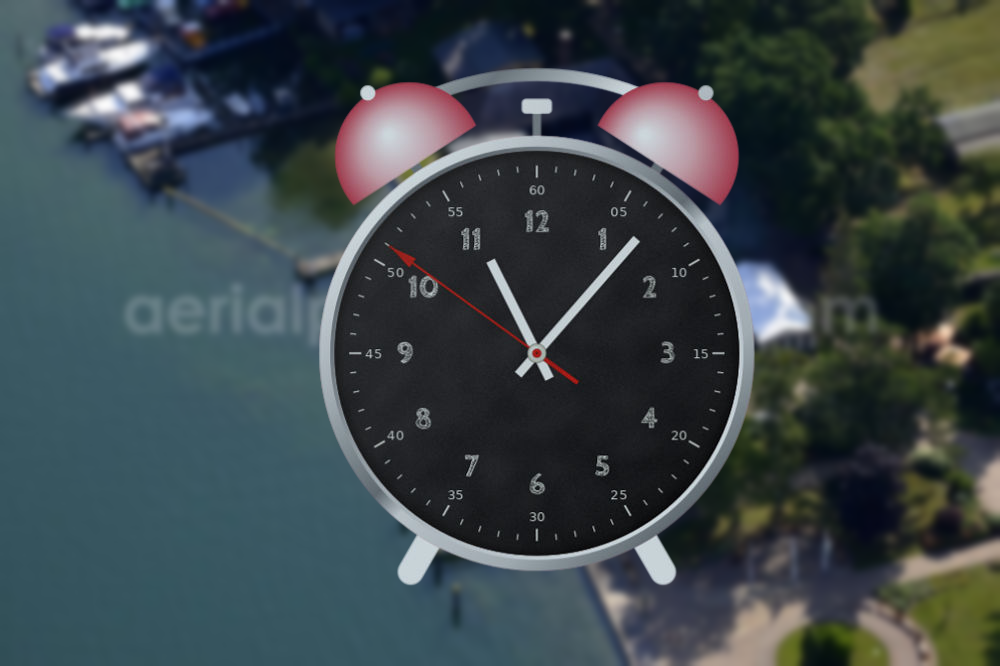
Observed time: 11:06:51
